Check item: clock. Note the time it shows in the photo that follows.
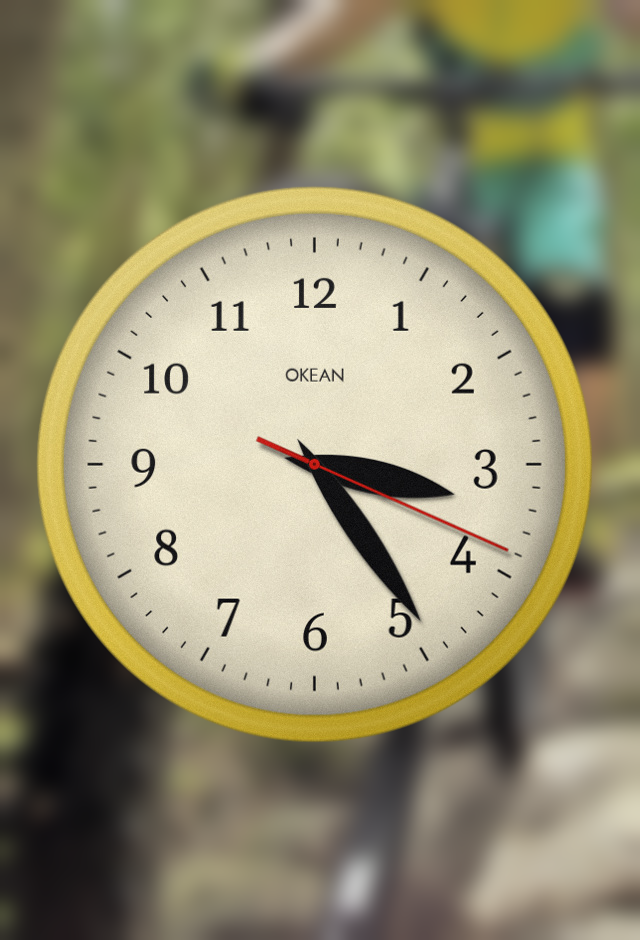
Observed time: 3:24:19
